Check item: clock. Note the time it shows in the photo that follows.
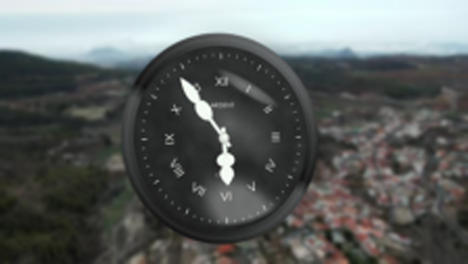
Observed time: 5:54
